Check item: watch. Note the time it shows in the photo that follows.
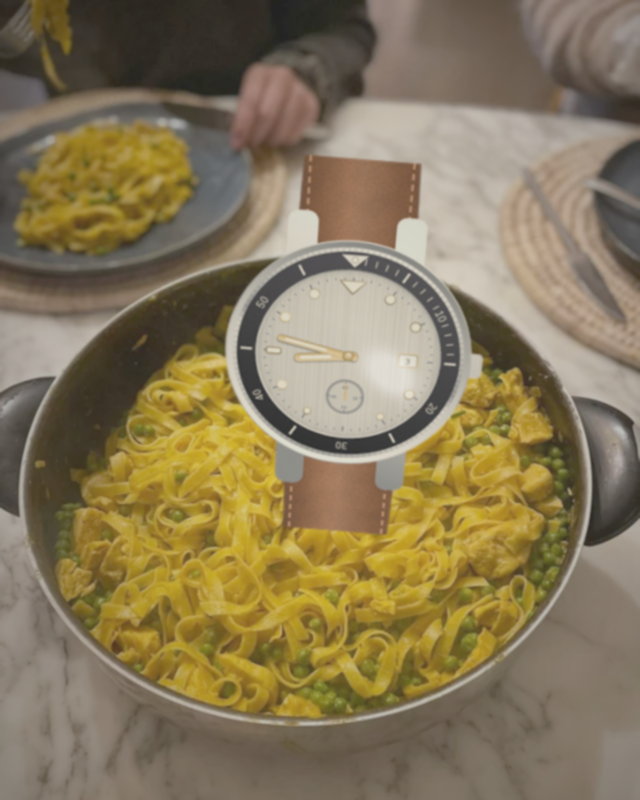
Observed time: 8:47
